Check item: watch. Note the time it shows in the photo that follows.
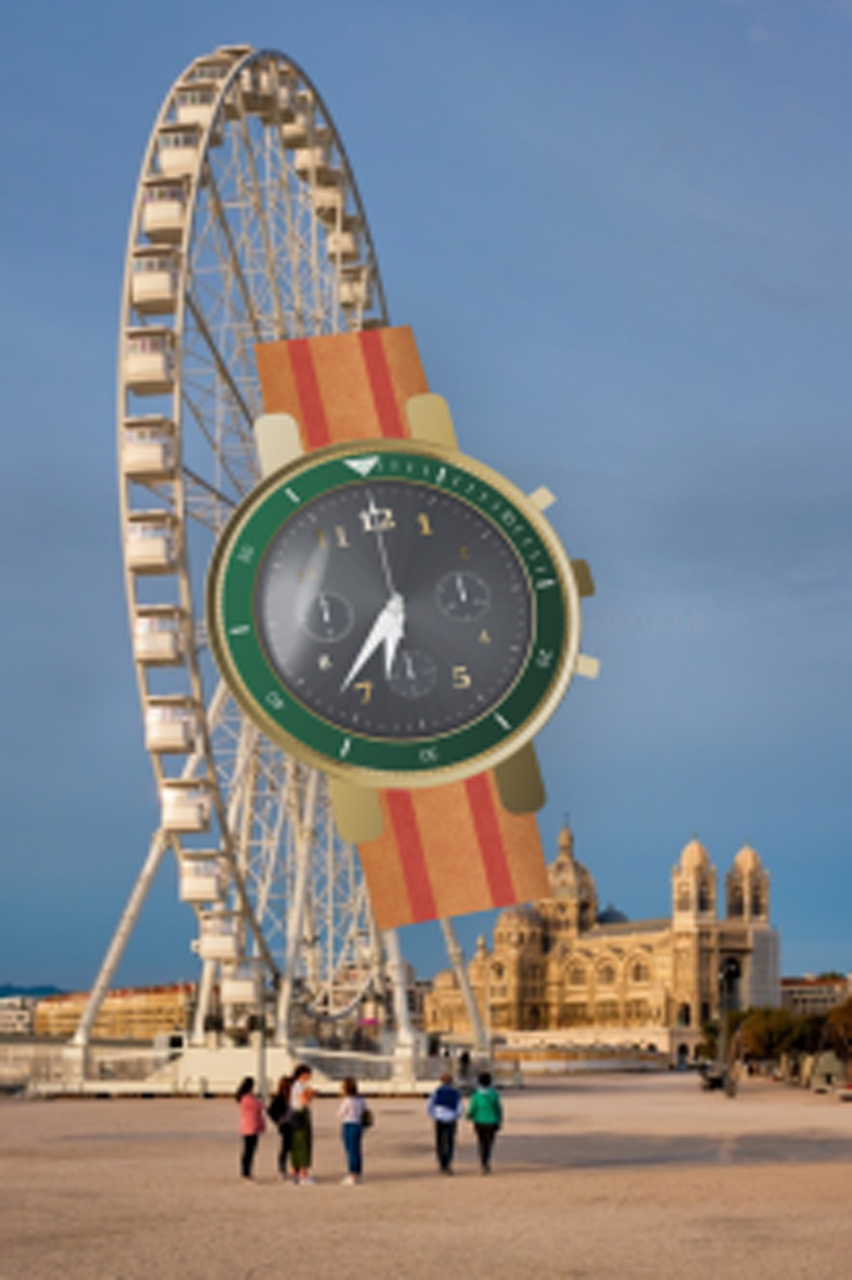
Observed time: 6:37
